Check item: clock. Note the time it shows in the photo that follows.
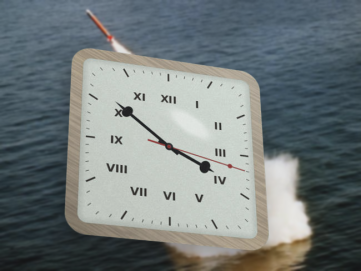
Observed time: 3:51:17
